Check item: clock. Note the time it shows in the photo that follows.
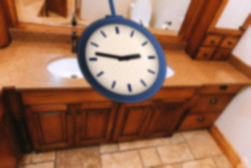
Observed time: 2:47
